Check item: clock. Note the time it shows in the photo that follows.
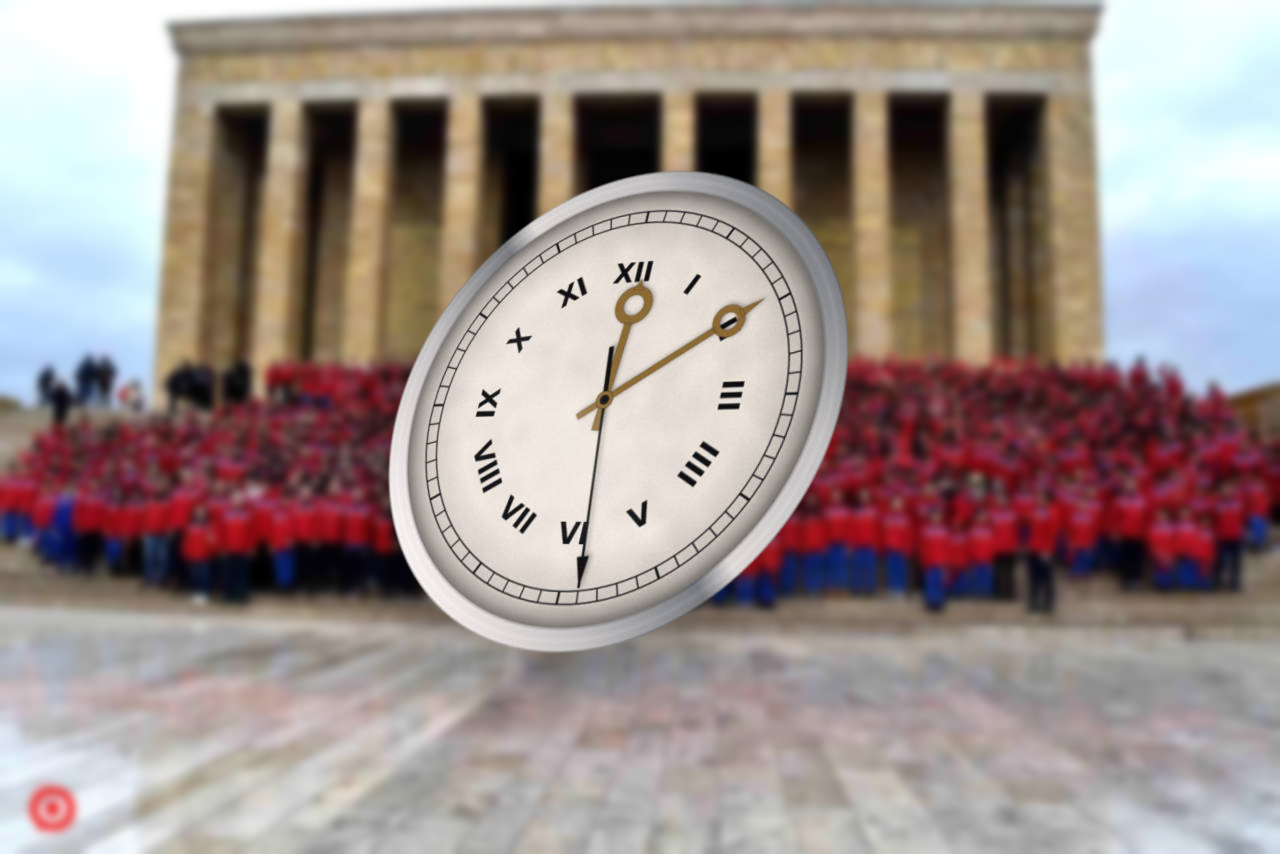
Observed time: 12:09:29
